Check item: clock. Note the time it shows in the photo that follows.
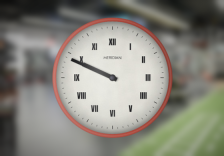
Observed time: 9:49
